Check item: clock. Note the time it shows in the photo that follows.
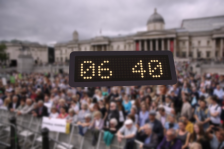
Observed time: 6:40
